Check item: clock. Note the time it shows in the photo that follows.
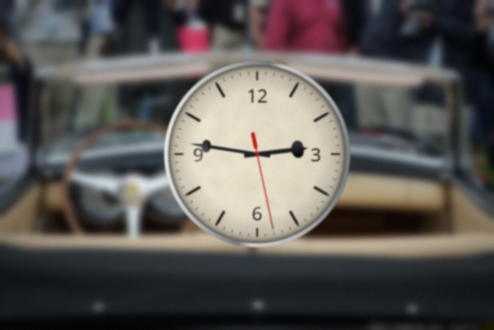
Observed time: 2:46:28
